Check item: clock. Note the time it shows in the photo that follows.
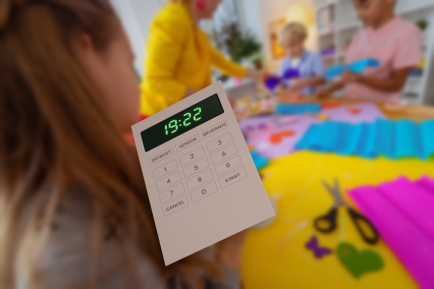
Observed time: 19:22
